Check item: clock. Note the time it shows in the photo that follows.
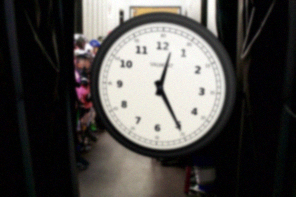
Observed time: 12:25
